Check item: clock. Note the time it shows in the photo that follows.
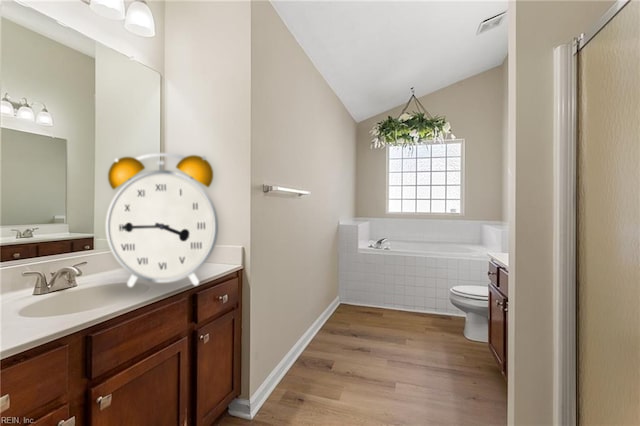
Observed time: 3:45
